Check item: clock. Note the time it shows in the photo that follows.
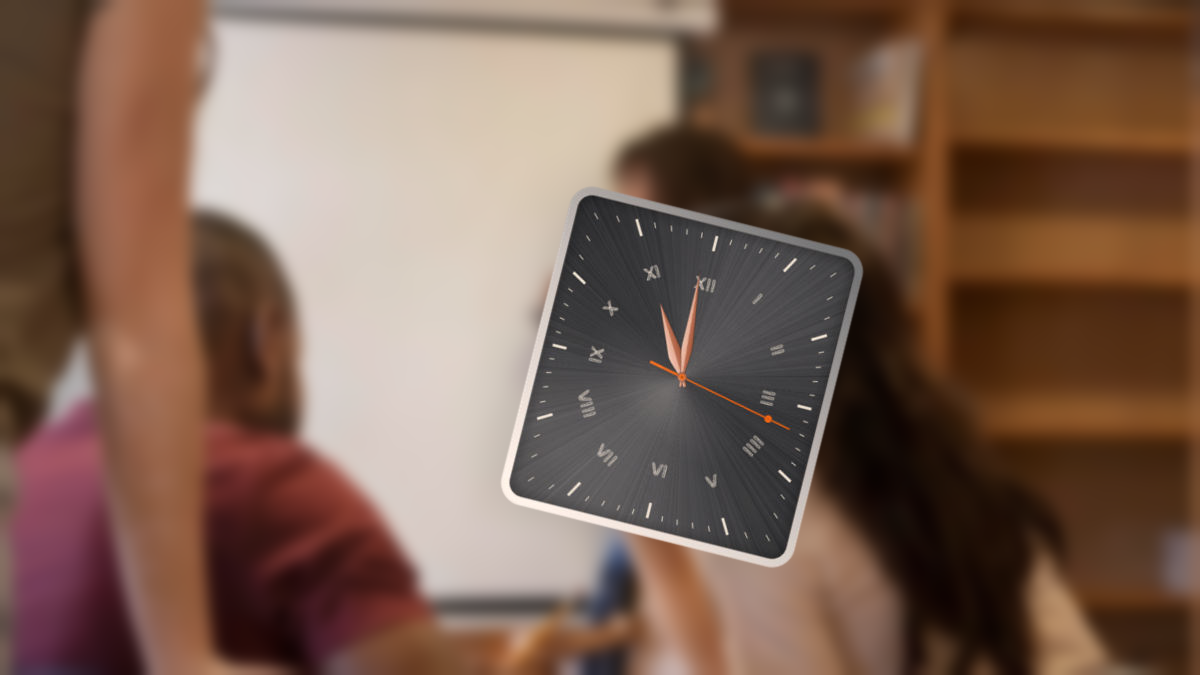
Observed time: 10:59:17
